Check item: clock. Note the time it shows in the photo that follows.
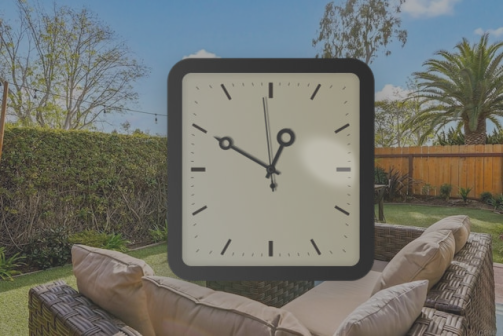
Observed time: 12:49:59
